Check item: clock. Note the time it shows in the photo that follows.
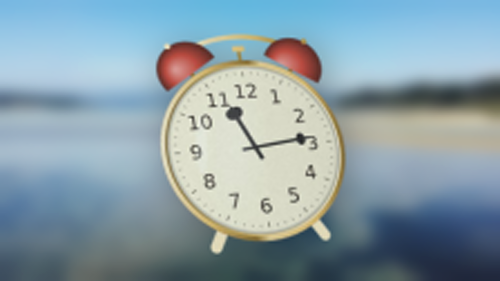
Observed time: 11:14
